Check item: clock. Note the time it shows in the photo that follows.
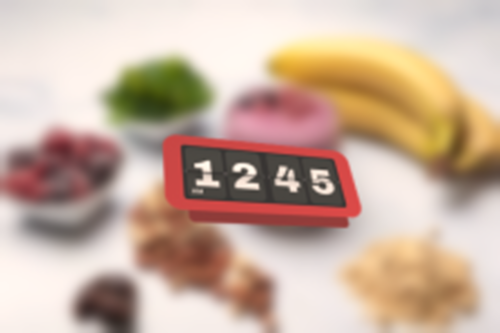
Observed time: 12:45
